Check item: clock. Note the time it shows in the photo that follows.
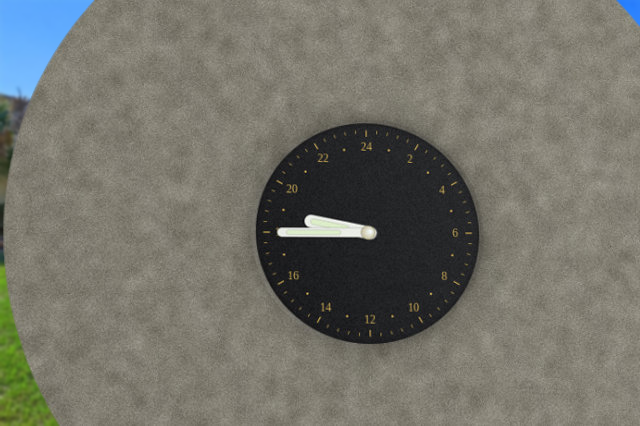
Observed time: 18:45
